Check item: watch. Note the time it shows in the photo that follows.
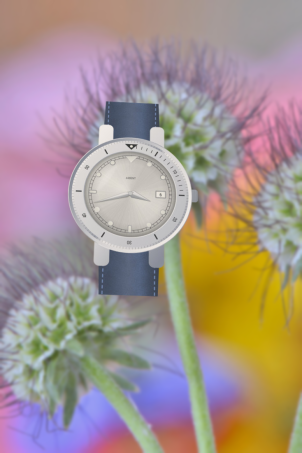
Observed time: 3:42
